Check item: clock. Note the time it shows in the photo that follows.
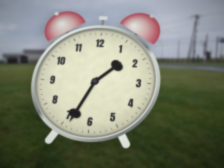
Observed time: 1:34
